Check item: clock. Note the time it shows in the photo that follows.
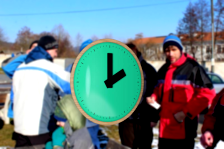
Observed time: 2:00
